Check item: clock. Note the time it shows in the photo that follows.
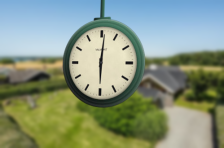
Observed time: 6:01
